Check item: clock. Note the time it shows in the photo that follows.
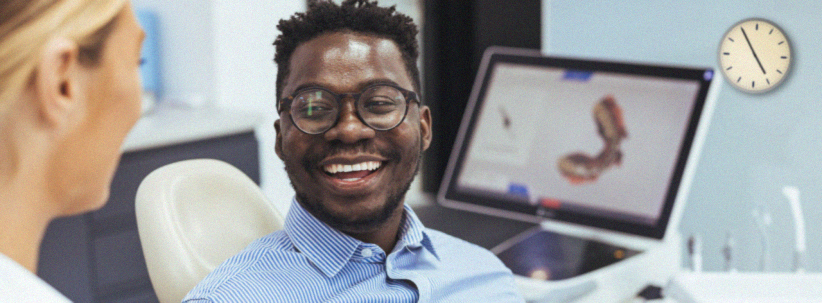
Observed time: 4:55
